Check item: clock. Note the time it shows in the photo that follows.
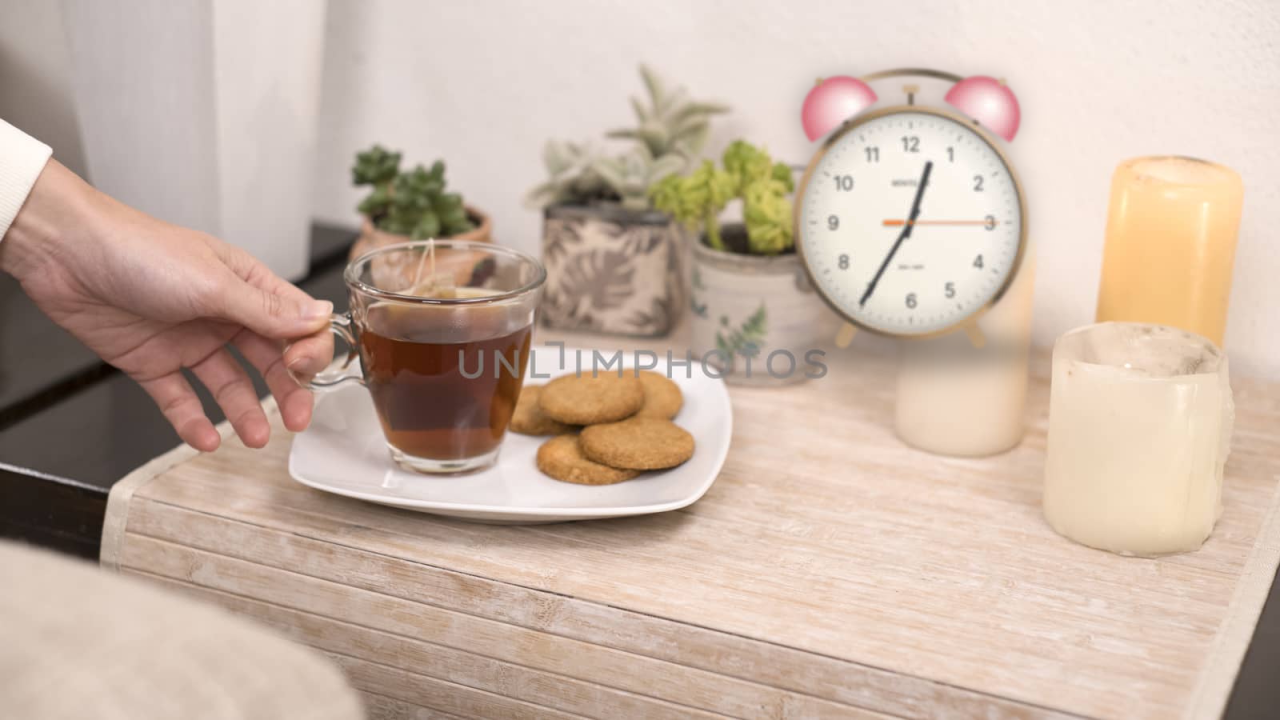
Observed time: 12:35:15
